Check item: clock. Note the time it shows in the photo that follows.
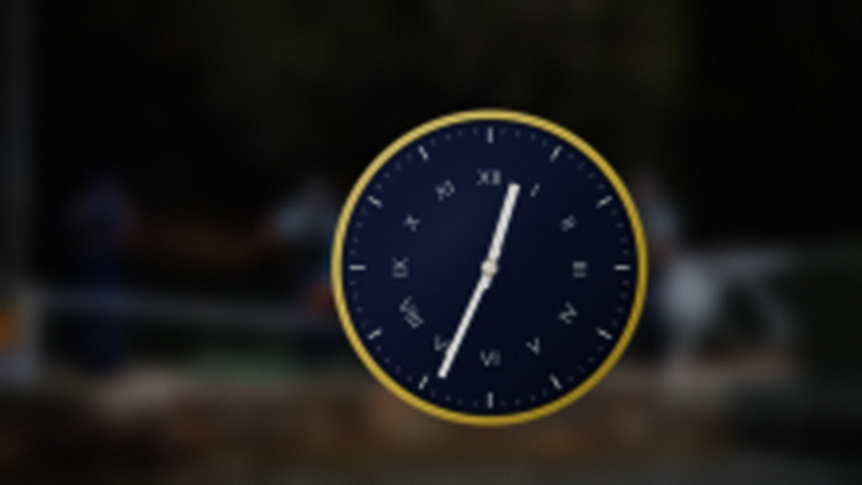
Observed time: 12:34
